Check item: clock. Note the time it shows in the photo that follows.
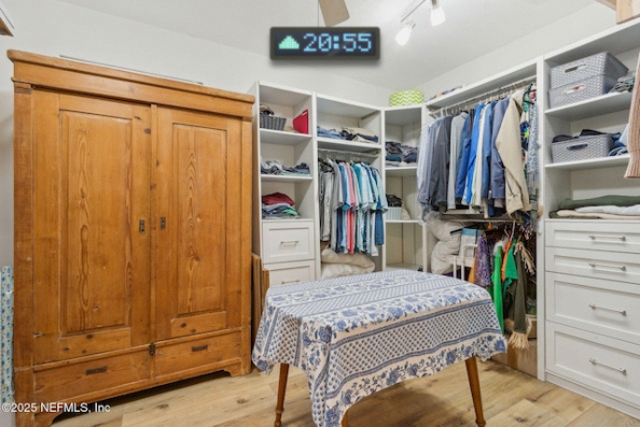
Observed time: 20:55
